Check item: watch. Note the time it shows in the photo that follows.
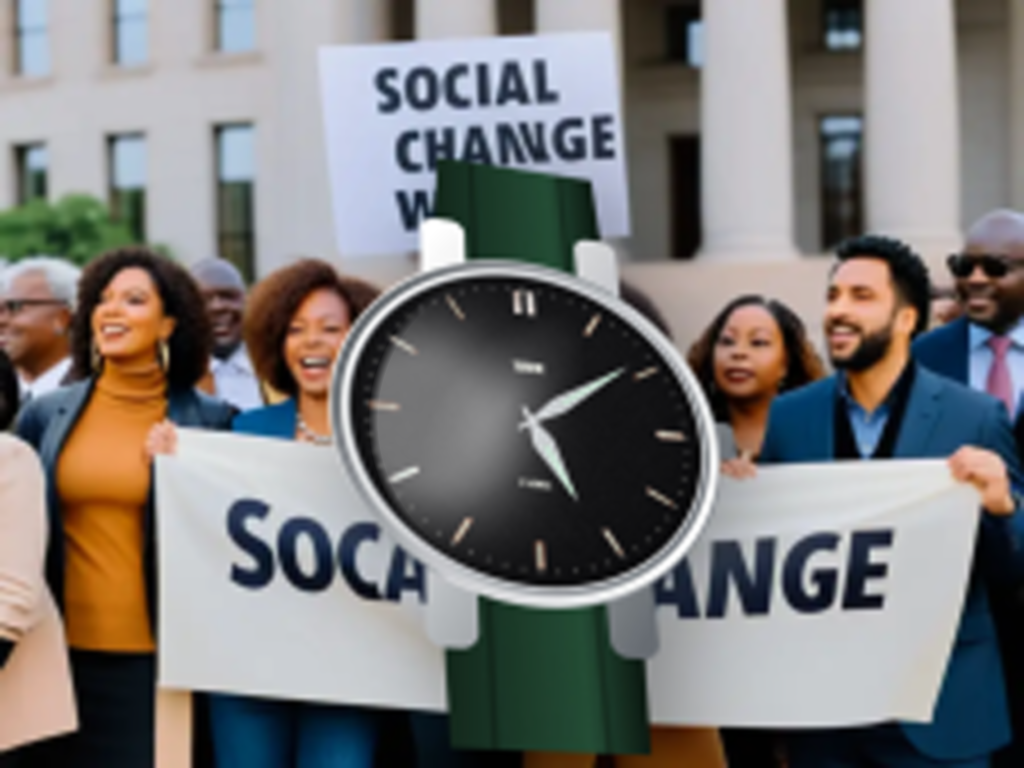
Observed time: 5:09
